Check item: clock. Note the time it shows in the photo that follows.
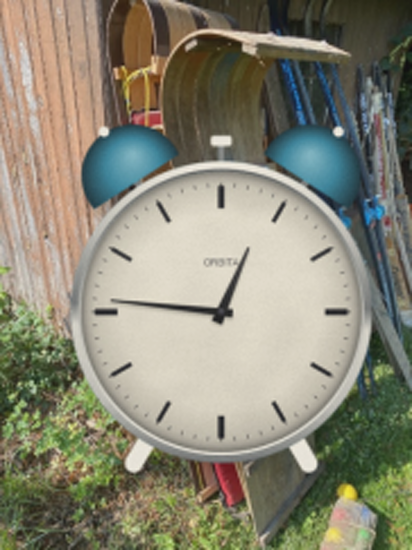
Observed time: 12:46
